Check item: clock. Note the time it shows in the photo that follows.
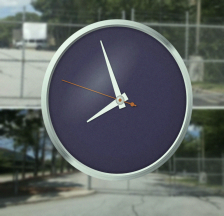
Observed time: 7:56:48
